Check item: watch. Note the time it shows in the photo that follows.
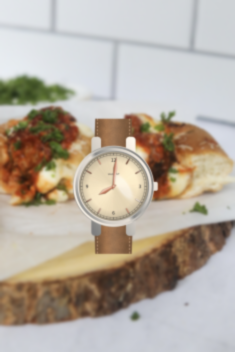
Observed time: 8:01
